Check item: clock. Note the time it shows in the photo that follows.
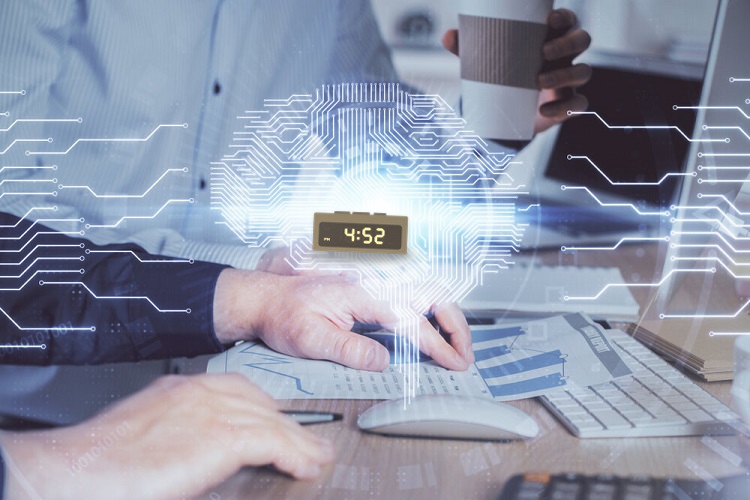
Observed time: 4:52
